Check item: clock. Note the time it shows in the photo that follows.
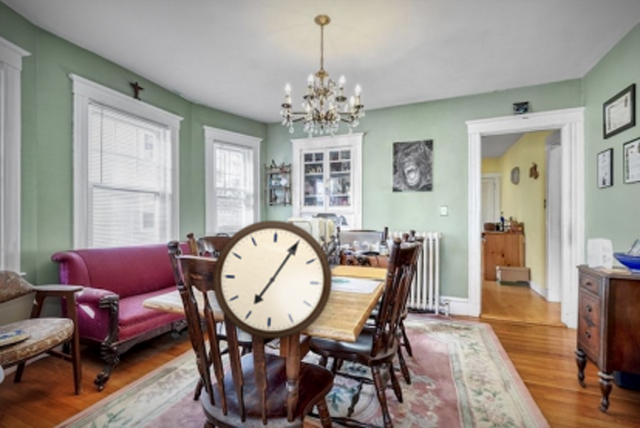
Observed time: 7:05
